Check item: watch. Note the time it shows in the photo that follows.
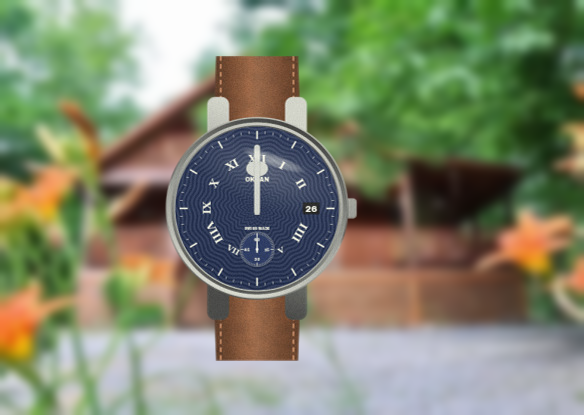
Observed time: 12:00
